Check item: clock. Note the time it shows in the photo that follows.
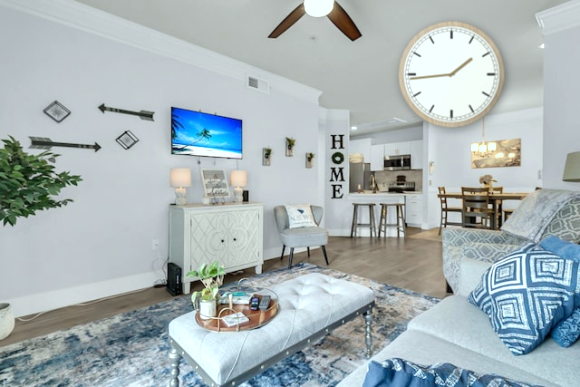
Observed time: 1:44
